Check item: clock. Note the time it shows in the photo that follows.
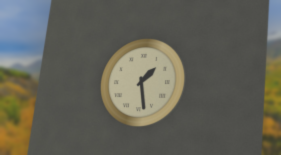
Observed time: 1:28
